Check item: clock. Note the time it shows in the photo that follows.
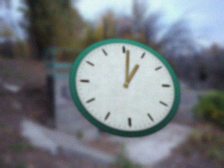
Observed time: 1:01
